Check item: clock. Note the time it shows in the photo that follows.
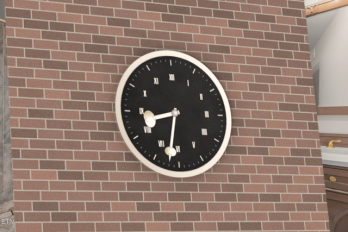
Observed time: 8:32
